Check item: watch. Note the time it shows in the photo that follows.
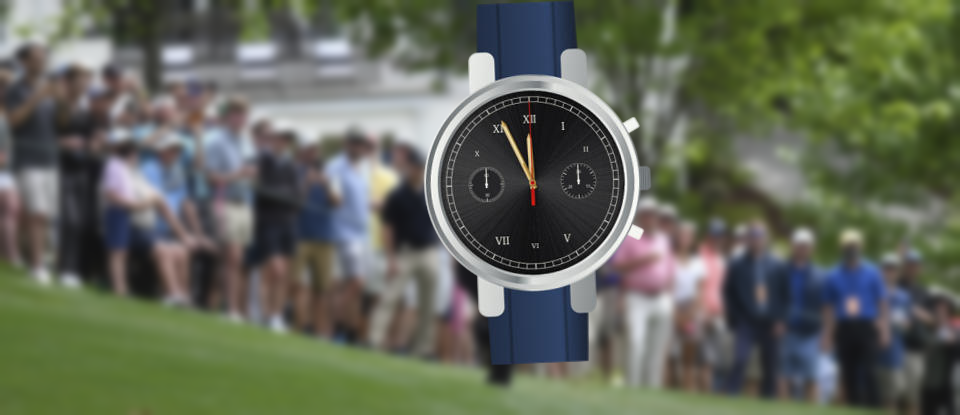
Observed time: 11:56
